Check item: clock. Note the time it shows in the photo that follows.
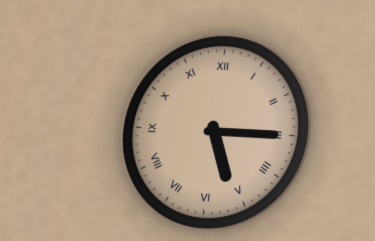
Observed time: 5:15
